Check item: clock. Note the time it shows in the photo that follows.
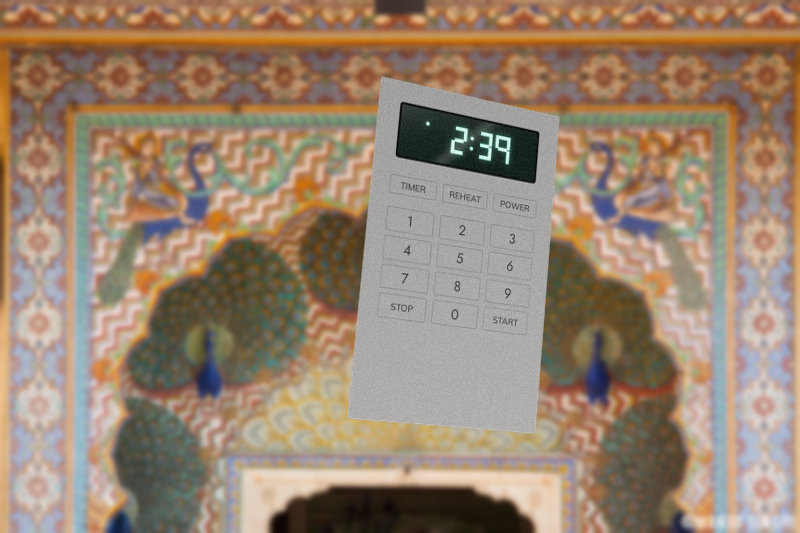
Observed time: 2:39
